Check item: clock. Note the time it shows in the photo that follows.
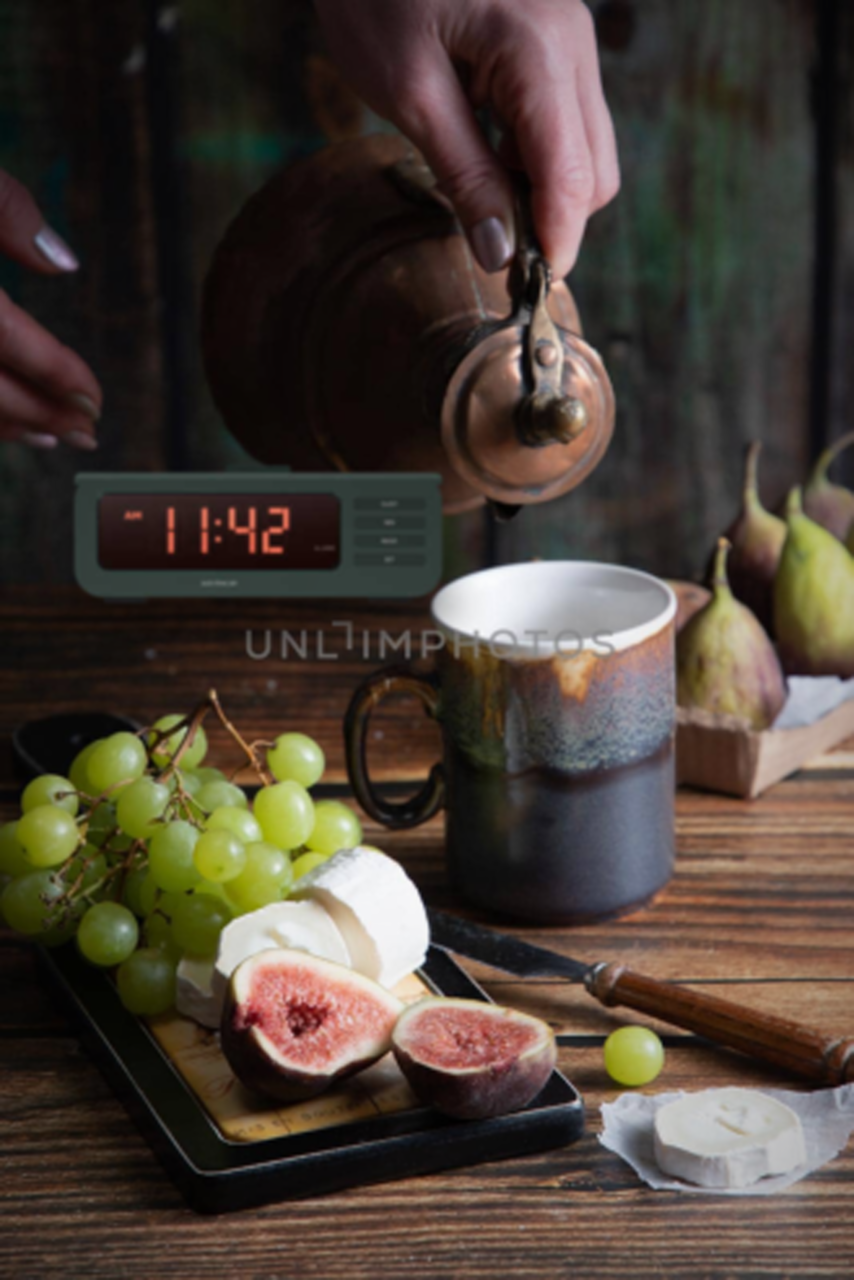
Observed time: 11:42
